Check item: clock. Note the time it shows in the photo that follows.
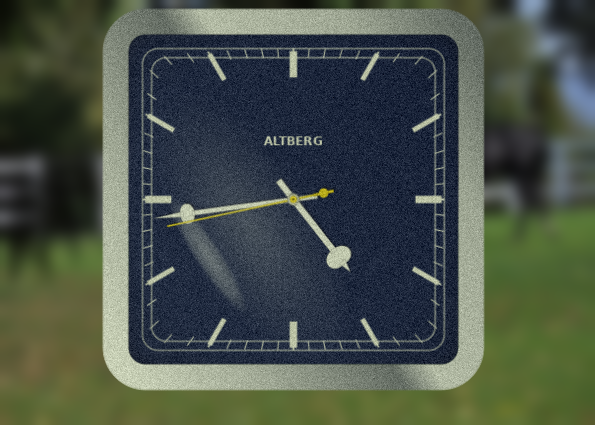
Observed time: 4:43:43
